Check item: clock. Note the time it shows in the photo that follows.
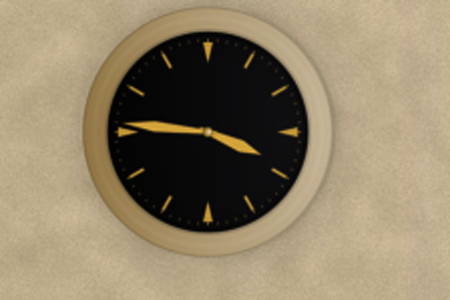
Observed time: 3:46
